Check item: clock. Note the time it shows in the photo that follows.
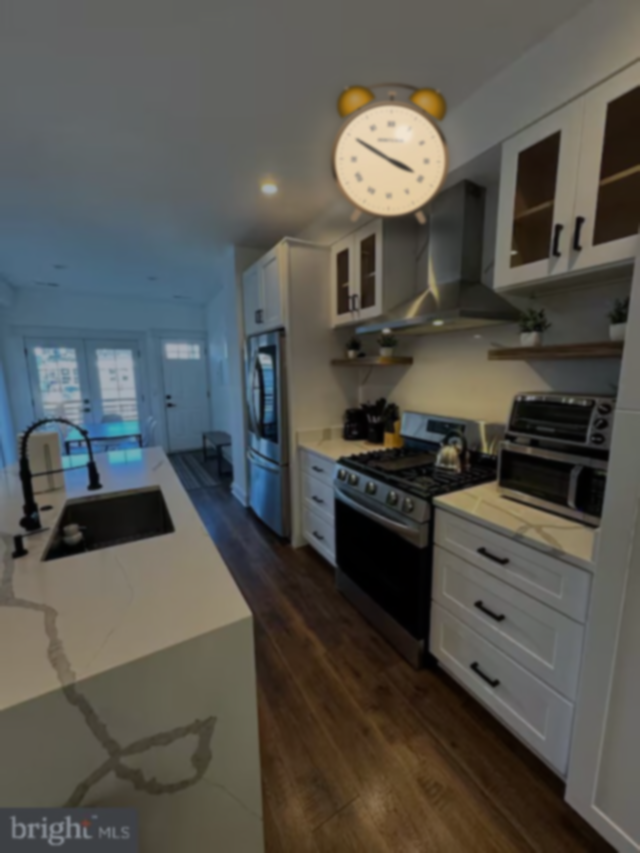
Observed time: 3:50
